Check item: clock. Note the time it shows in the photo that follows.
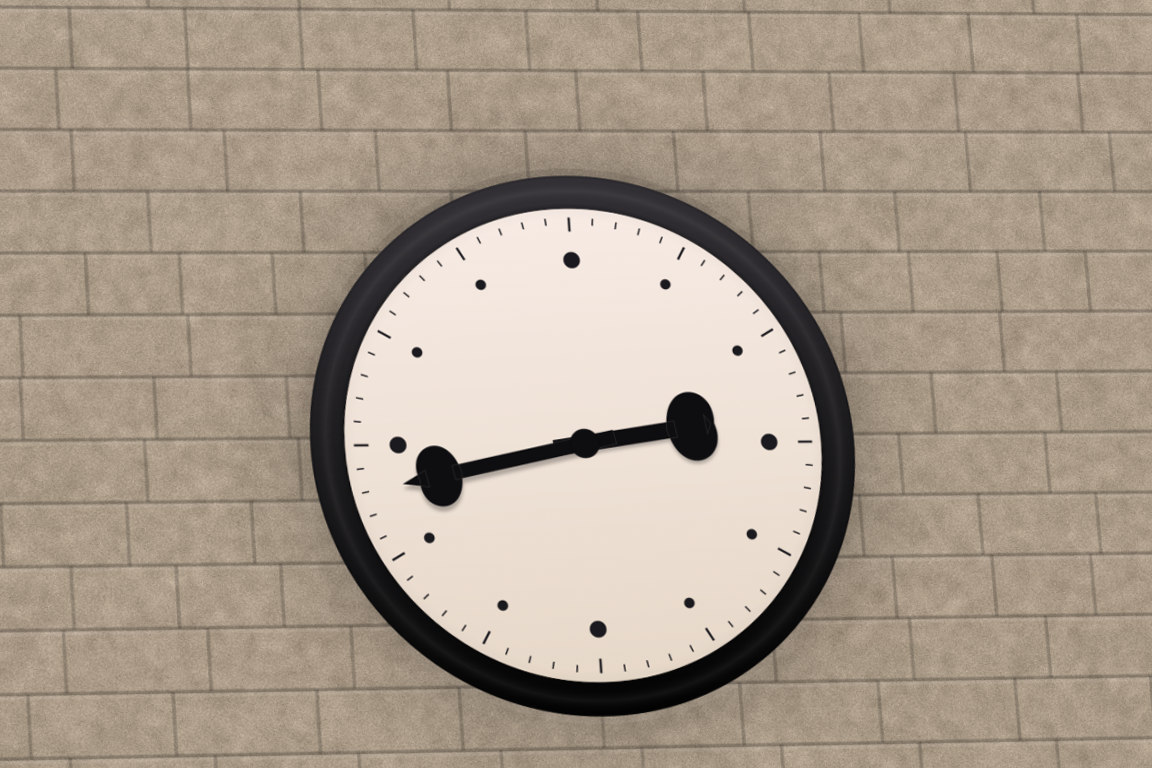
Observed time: 2:43
